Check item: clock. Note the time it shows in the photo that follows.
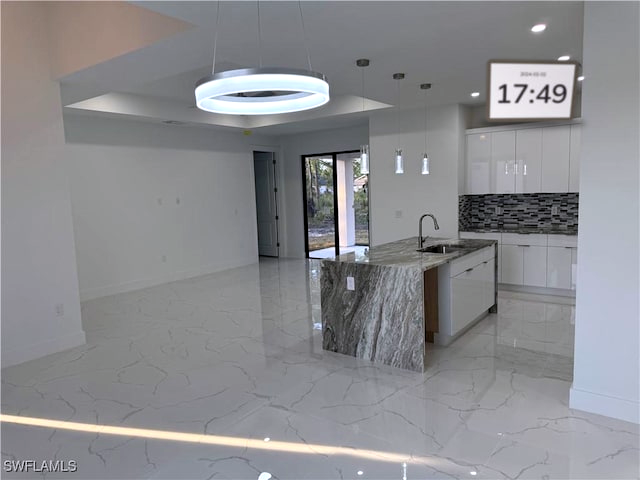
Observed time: 17:49
